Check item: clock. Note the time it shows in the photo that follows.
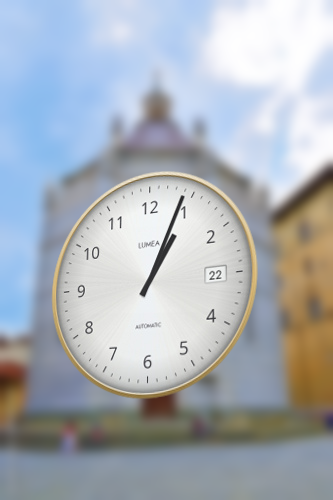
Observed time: 1:04
